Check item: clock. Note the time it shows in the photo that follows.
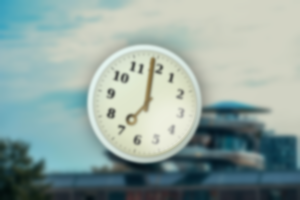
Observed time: 6:59
